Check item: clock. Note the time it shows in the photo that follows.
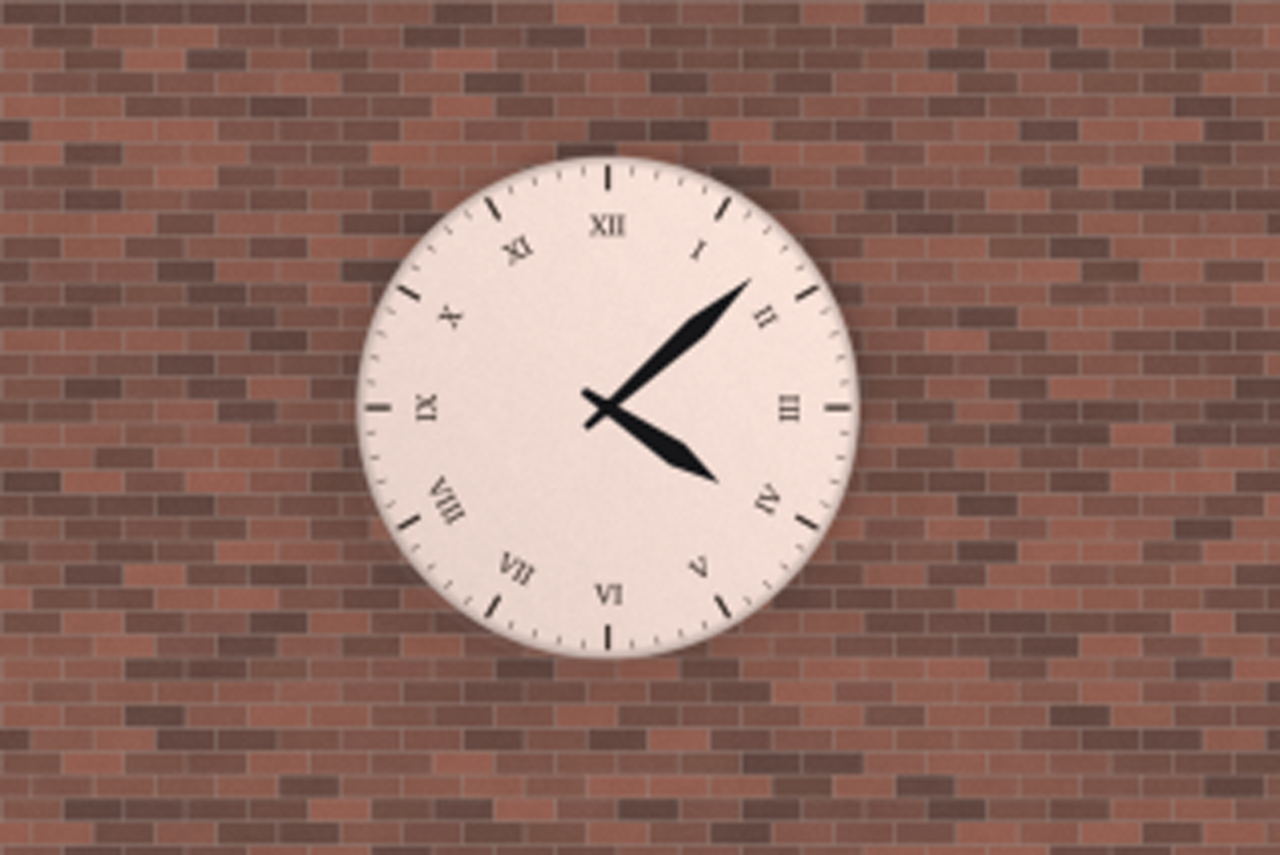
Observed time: 4:08
